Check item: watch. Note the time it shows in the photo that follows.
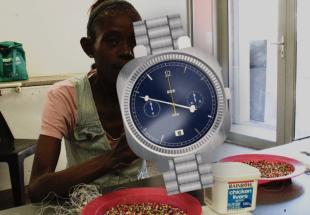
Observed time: 3:49
